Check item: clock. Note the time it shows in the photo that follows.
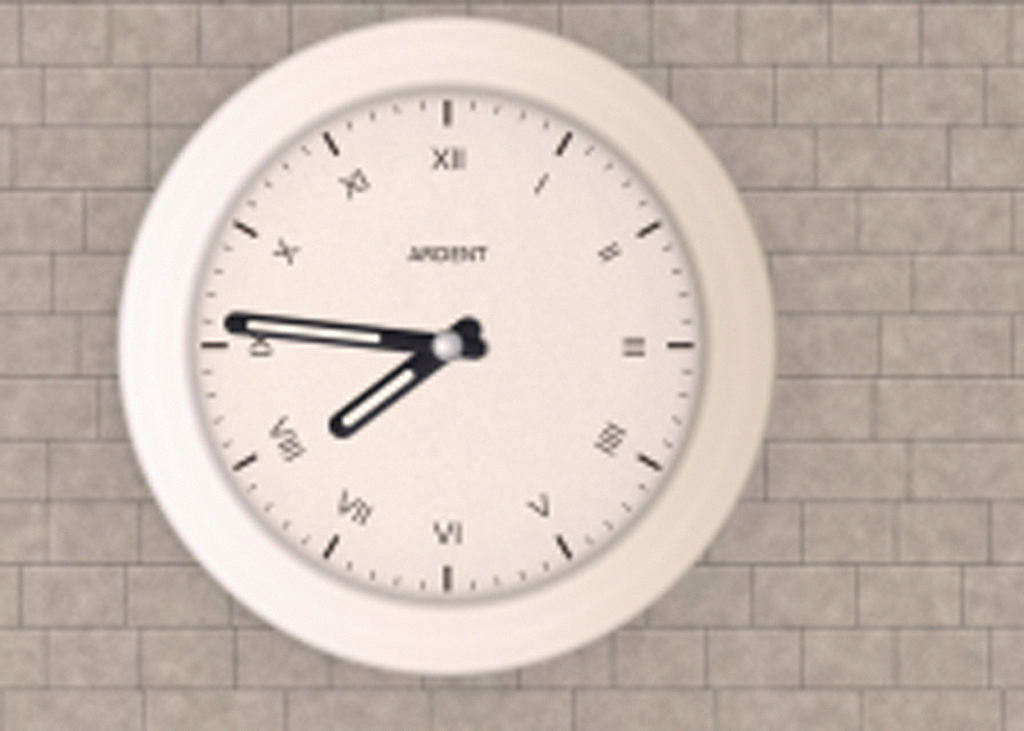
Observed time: 7:46
